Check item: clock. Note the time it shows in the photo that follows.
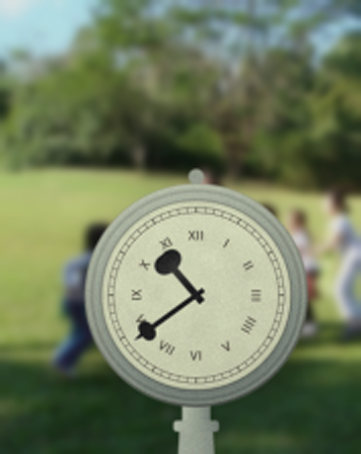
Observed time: 10:39
